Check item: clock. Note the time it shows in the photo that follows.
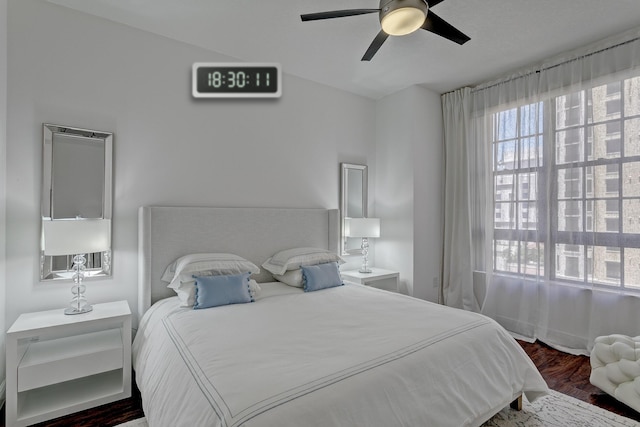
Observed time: 18:30:11
